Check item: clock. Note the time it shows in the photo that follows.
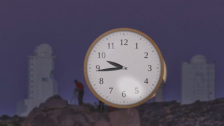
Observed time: 9:44
